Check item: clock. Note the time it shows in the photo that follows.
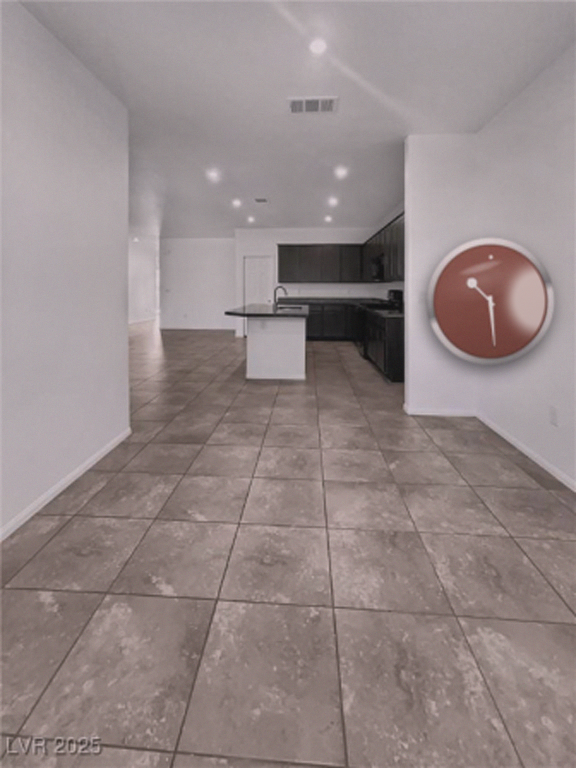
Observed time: 10:29
